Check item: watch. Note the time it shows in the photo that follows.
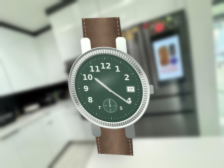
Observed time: 10:21
